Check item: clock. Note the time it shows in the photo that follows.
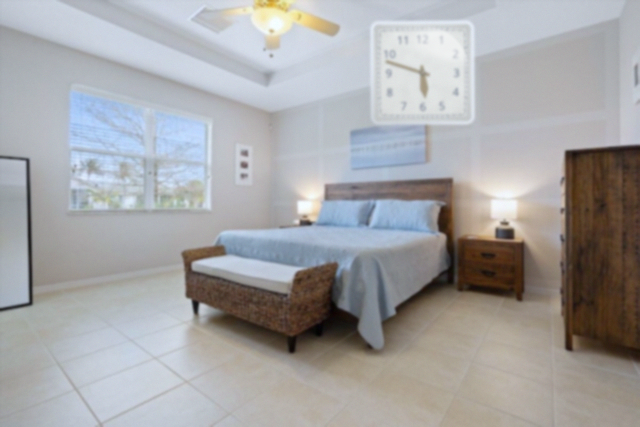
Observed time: 5:48
